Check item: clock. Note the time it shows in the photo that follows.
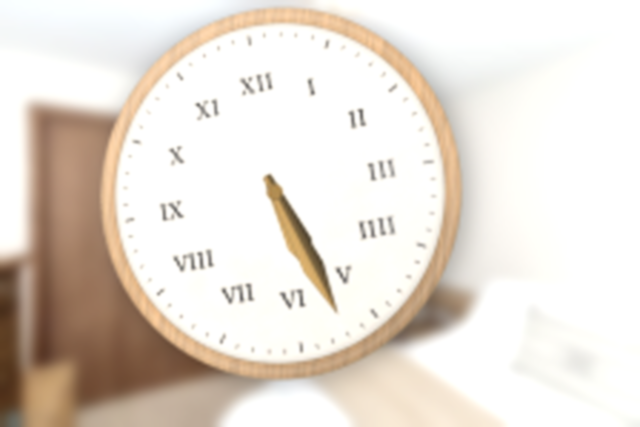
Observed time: 5:27
